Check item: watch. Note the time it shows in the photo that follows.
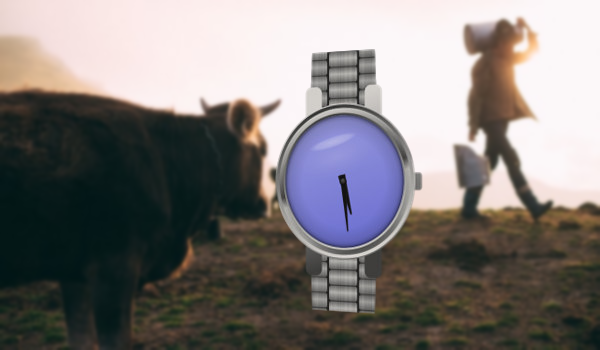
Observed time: 5:29
